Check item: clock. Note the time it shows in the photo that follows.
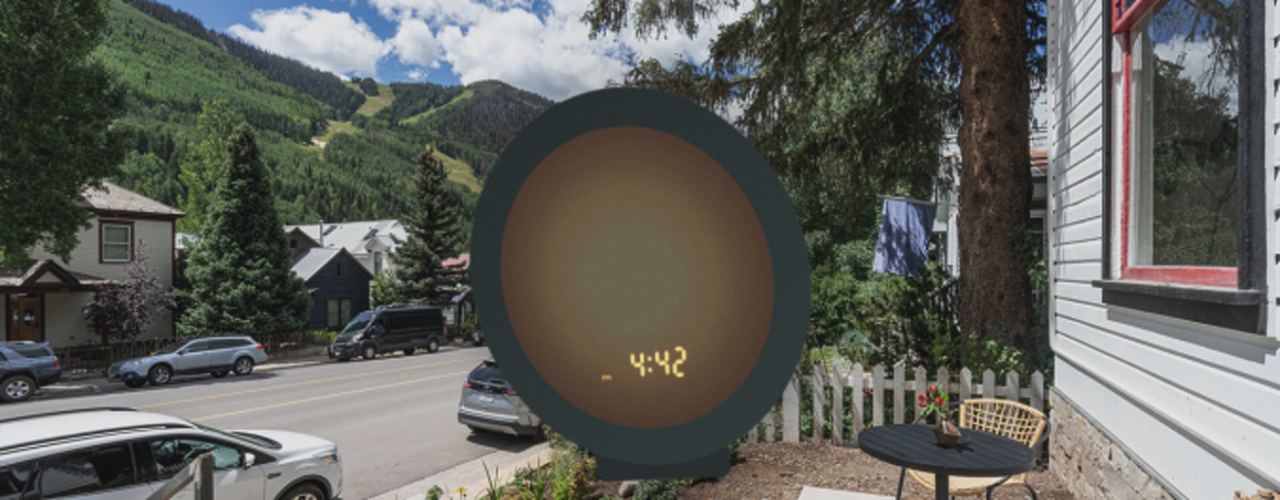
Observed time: 4:42
